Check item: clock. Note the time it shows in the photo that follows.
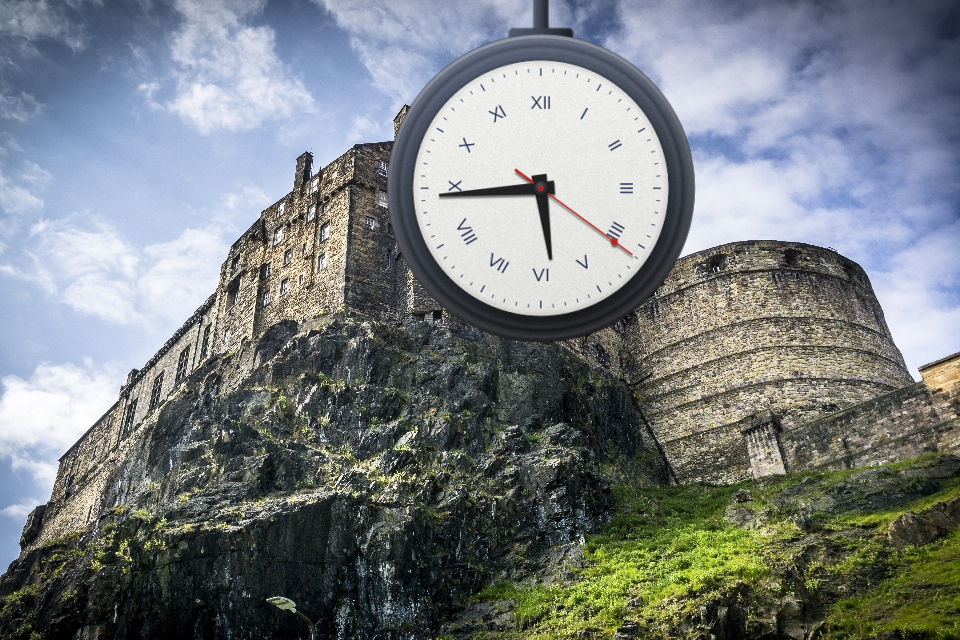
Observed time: 5:44:21
